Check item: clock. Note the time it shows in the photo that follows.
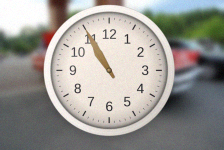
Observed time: 10:55
